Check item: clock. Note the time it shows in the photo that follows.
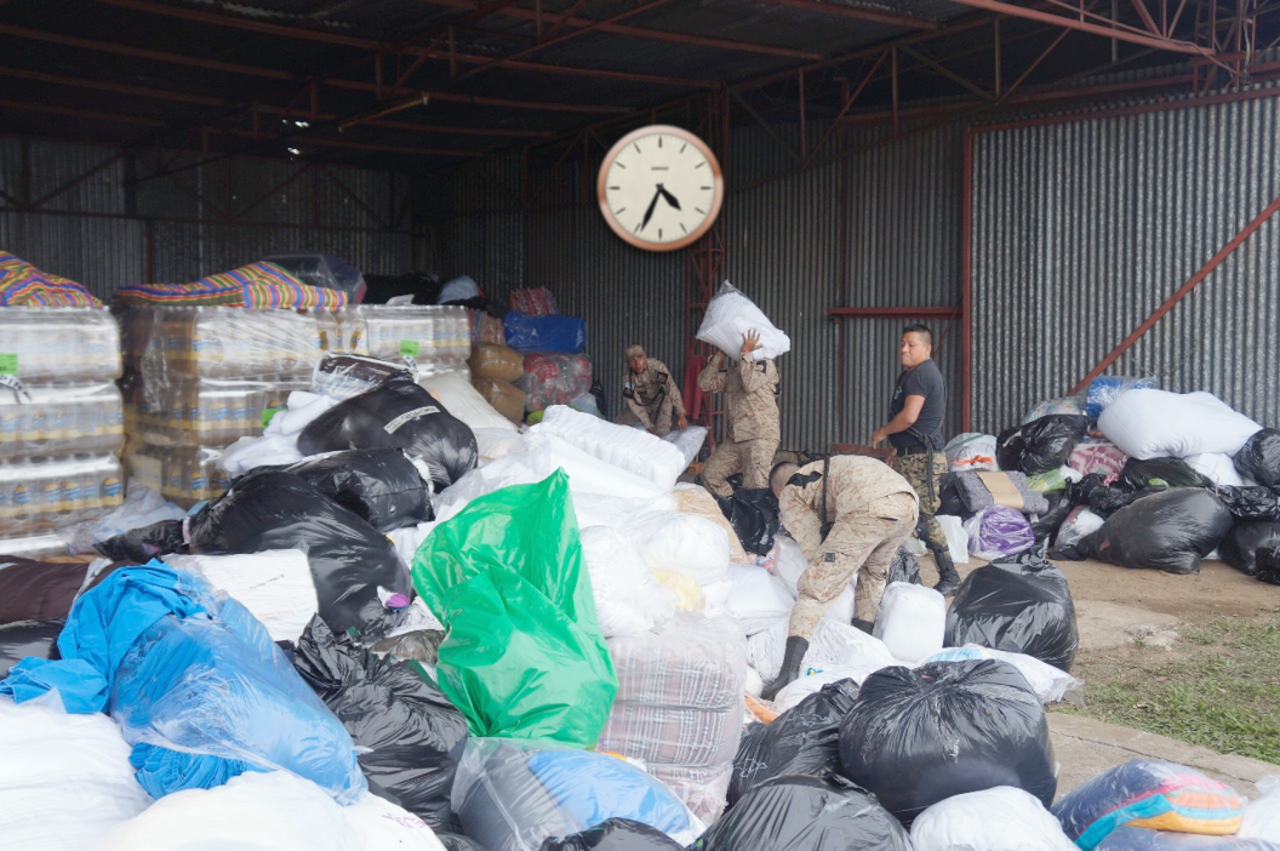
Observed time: 4:34
